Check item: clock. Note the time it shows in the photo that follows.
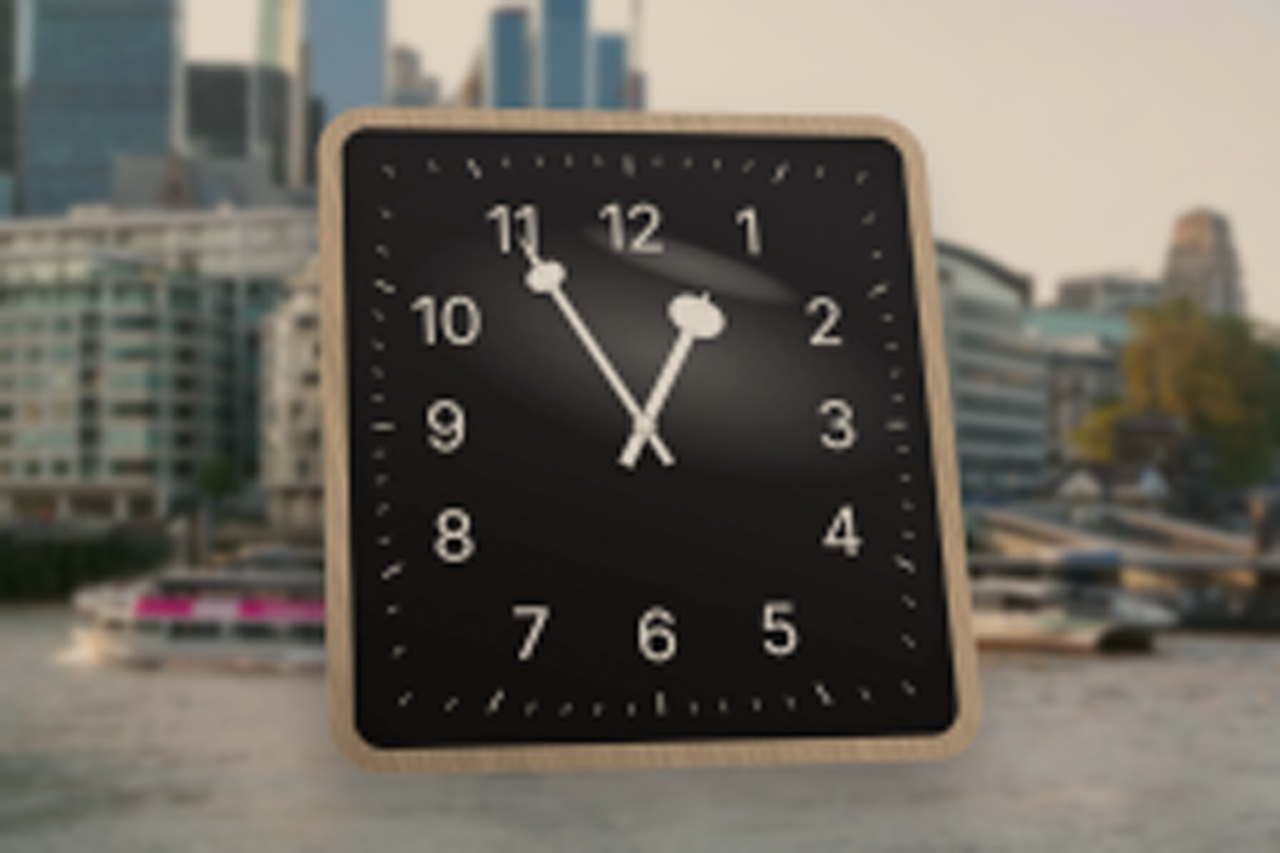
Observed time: 12:55
